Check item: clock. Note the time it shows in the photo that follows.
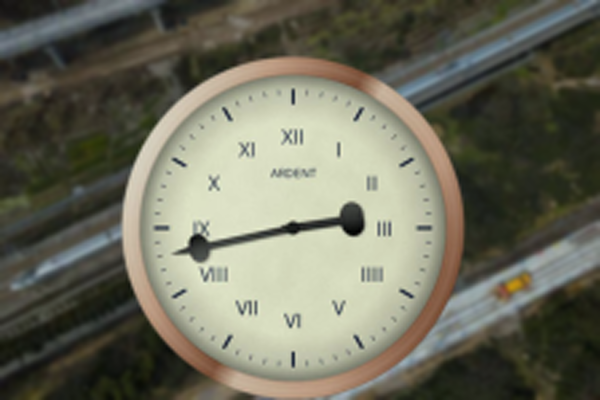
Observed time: 2:43
